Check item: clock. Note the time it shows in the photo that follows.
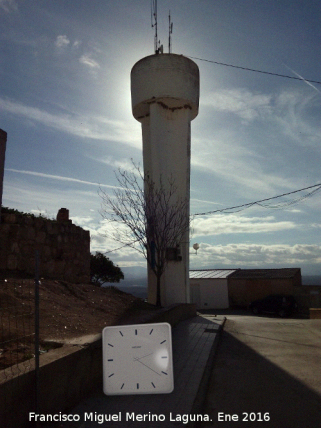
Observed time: 2:21
